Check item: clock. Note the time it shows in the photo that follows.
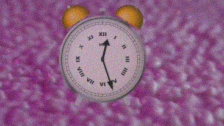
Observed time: 12:27
